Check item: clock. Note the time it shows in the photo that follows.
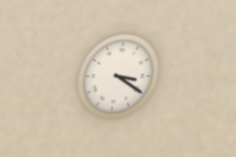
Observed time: 3:20
